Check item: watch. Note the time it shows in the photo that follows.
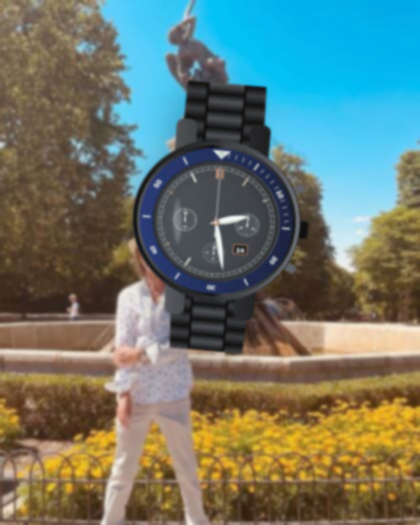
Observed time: 2:28
